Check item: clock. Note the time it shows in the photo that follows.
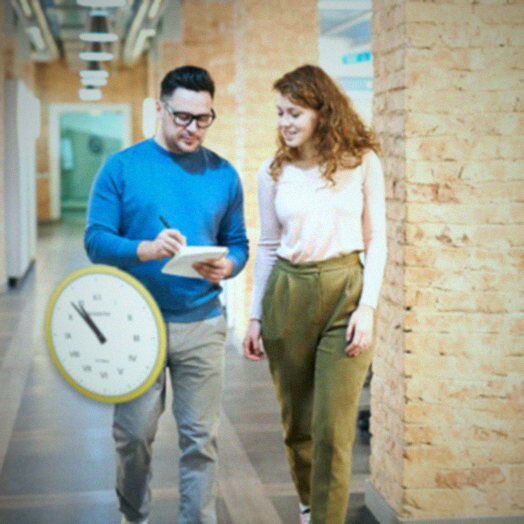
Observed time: 10:53
